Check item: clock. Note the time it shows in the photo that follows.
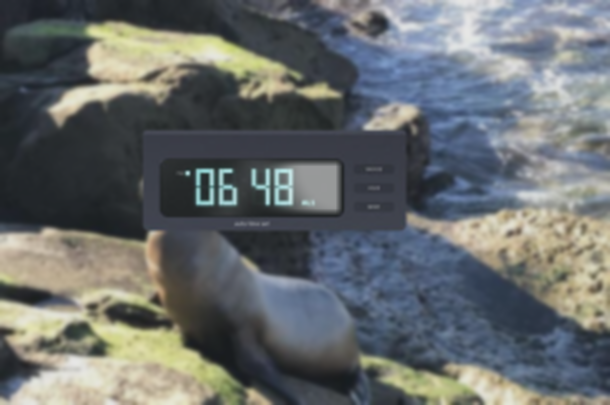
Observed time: 6:48
